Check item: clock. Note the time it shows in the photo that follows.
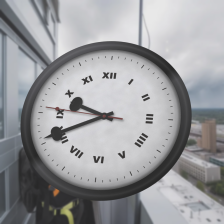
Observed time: 9:40:46
